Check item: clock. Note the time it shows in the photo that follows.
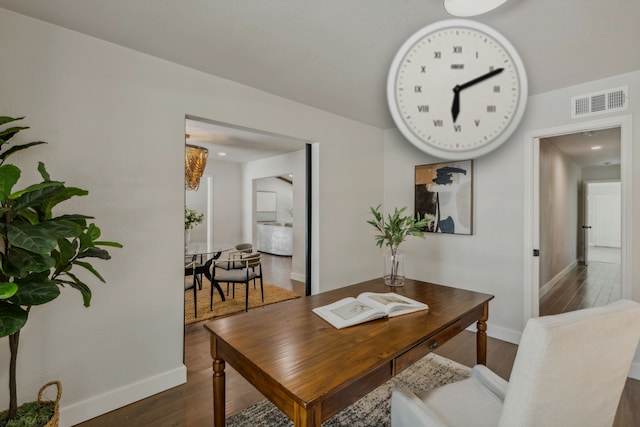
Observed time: 6:11
